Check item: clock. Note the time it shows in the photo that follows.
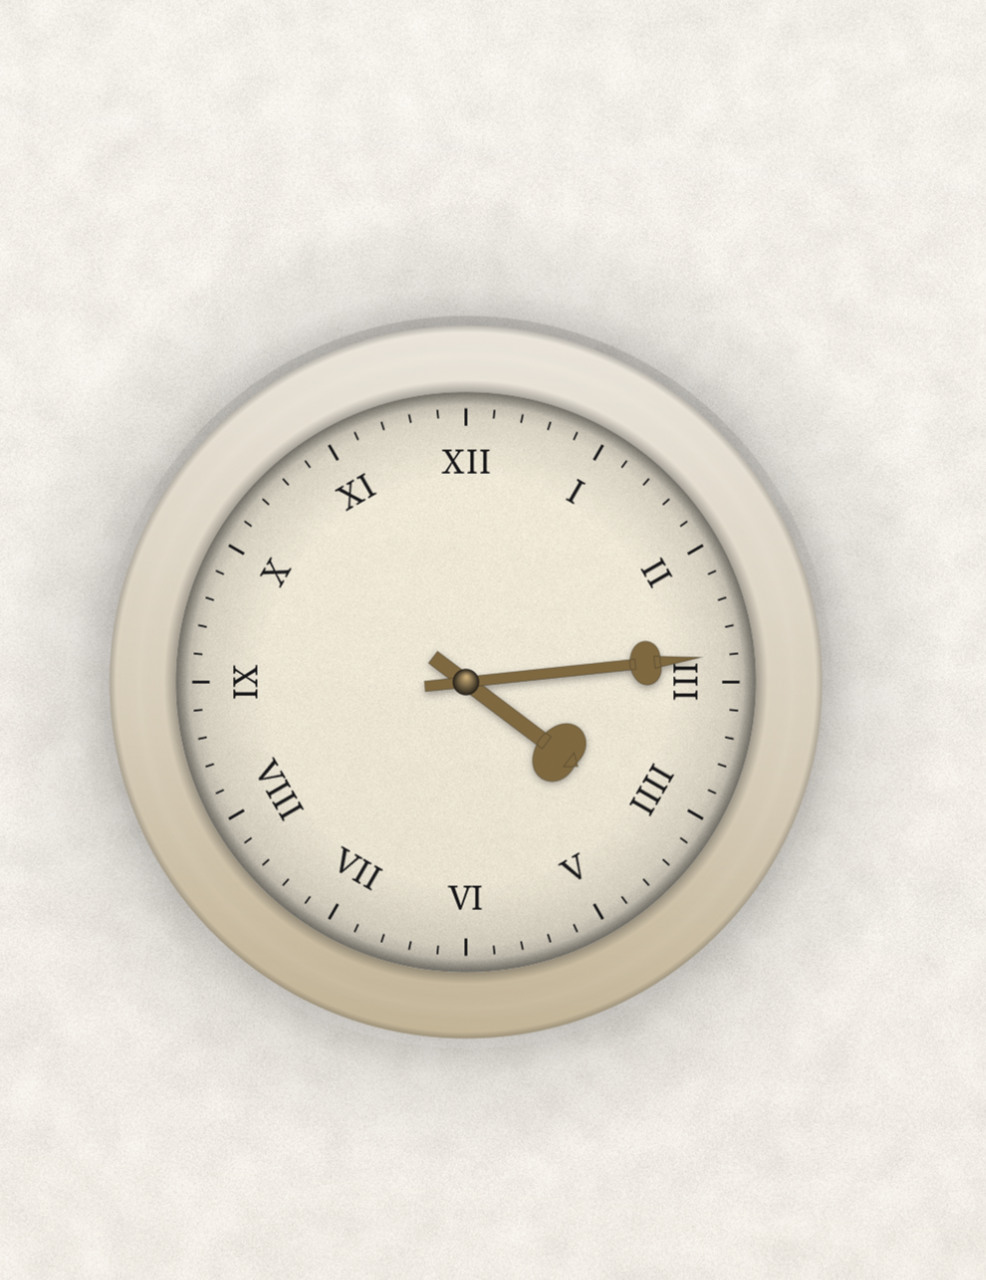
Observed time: 4:14
